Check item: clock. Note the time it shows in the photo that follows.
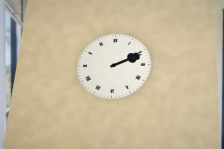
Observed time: 2:11
